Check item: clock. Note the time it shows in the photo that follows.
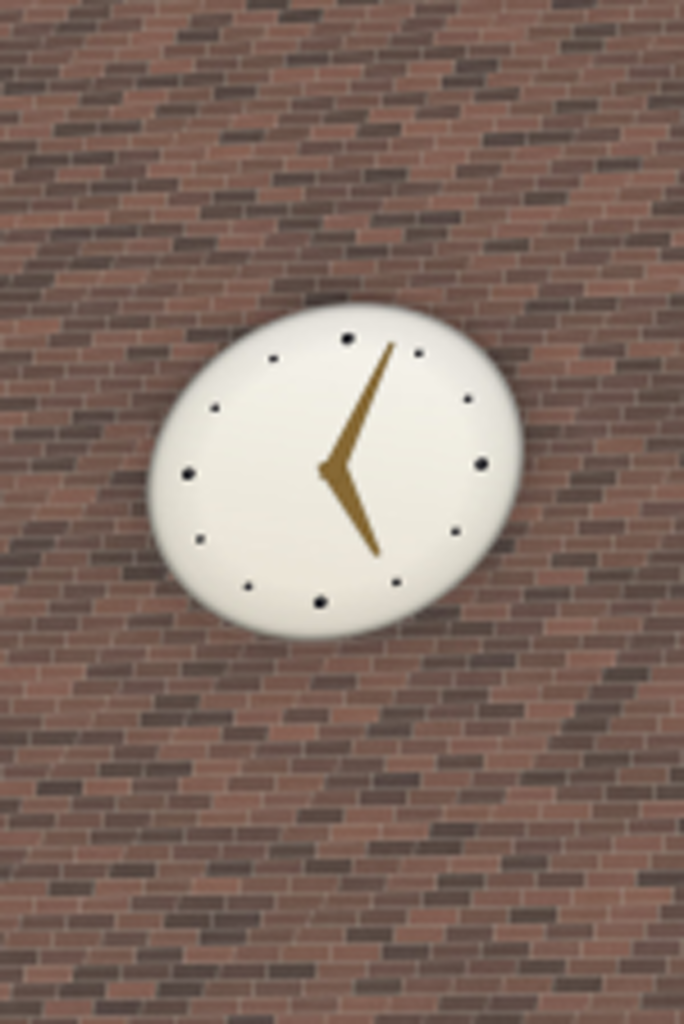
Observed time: 5:03
